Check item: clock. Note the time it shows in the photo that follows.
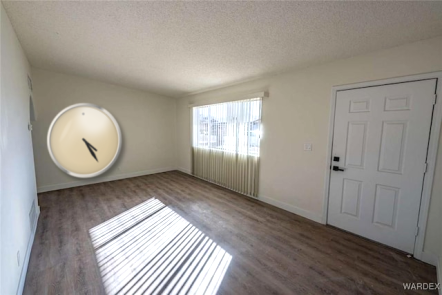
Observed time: 4:25
